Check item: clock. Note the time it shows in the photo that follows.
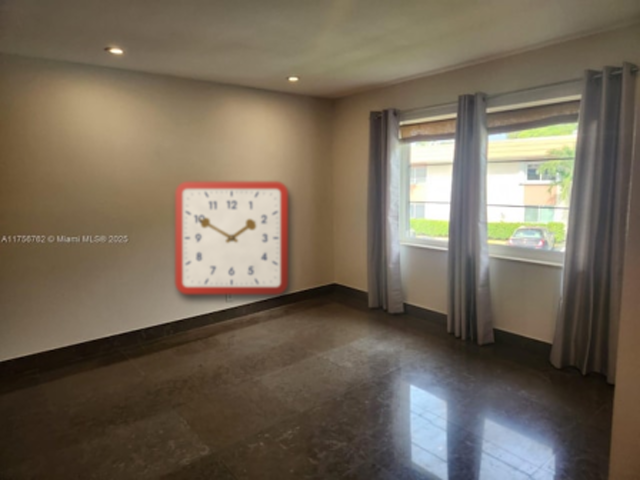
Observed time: 1:50
